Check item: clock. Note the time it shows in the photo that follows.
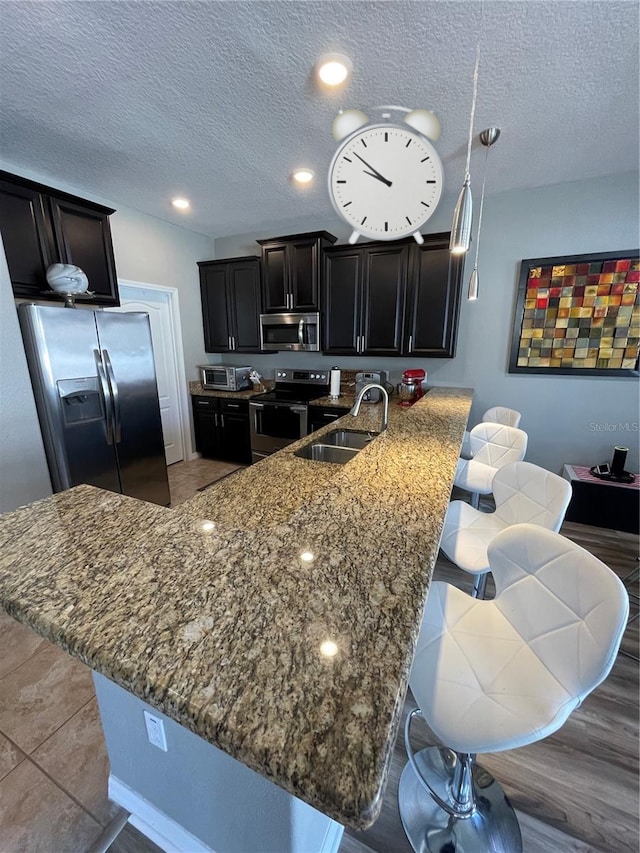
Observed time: 9:52
